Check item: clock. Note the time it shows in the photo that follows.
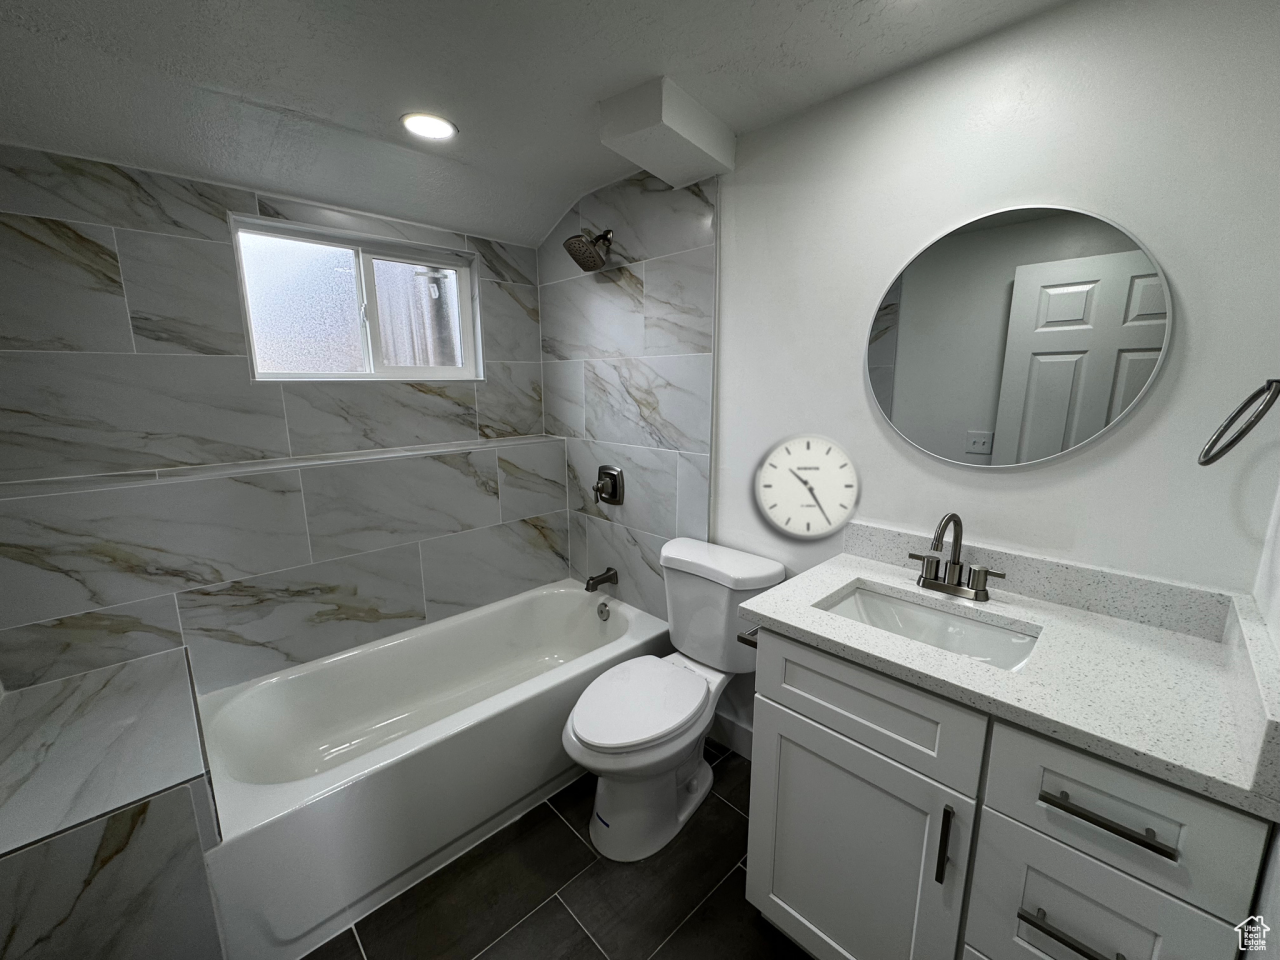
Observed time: 10:25
